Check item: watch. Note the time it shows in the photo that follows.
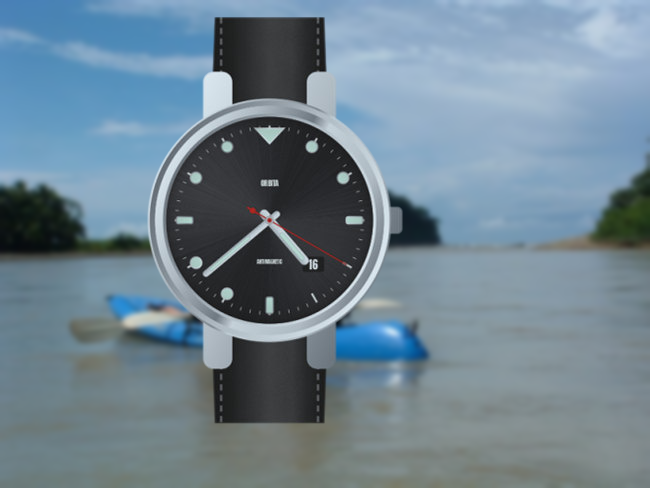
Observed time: 4:38:20
